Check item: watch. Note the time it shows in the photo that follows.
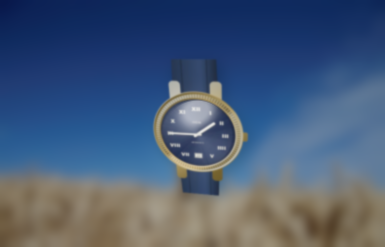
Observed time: 1:45
